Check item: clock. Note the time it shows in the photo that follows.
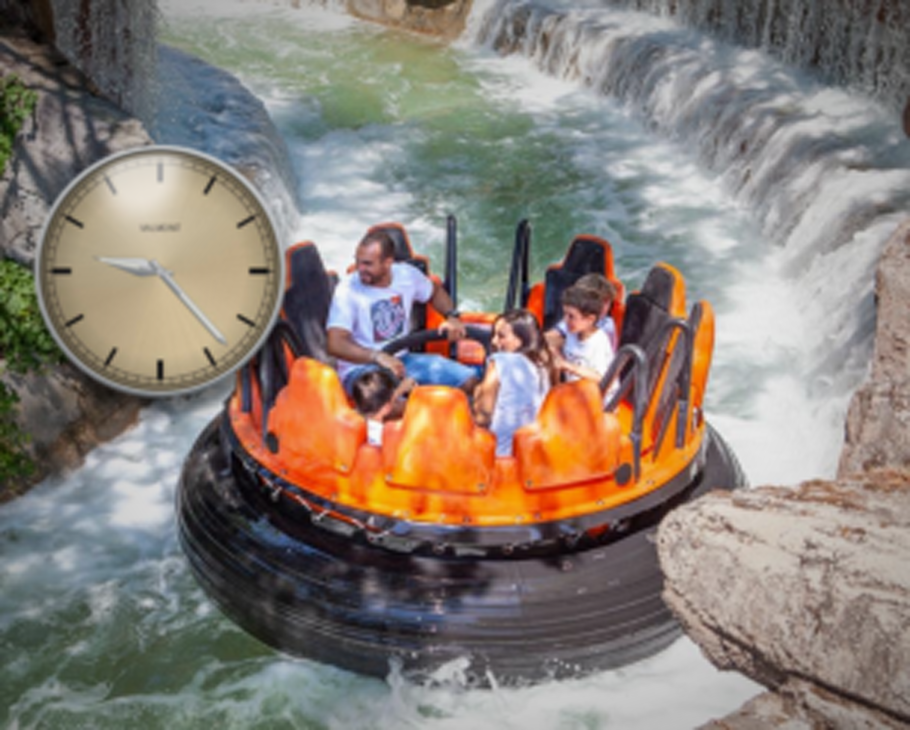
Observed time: 9:23
